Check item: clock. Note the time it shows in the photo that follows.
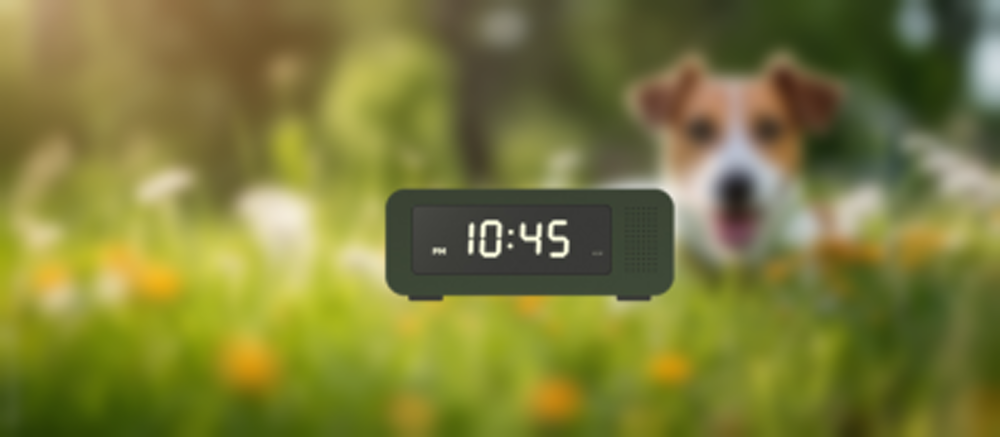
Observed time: 10:45
